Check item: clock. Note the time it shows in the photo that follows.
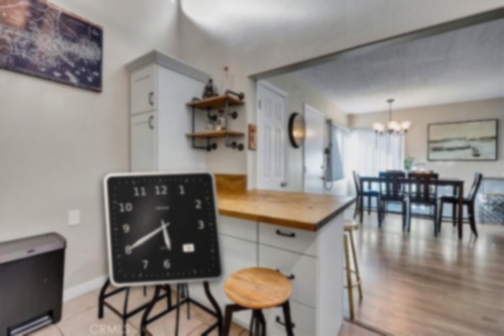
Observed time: 5:40
